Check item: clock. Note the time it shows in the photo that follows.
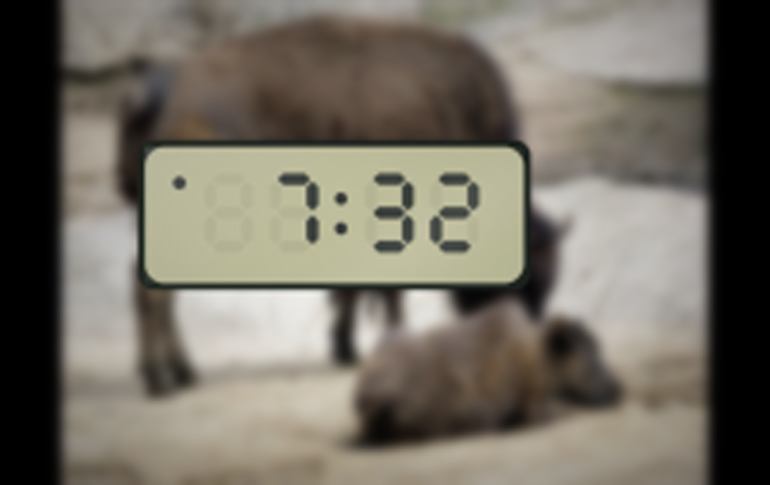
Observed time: 7:32
